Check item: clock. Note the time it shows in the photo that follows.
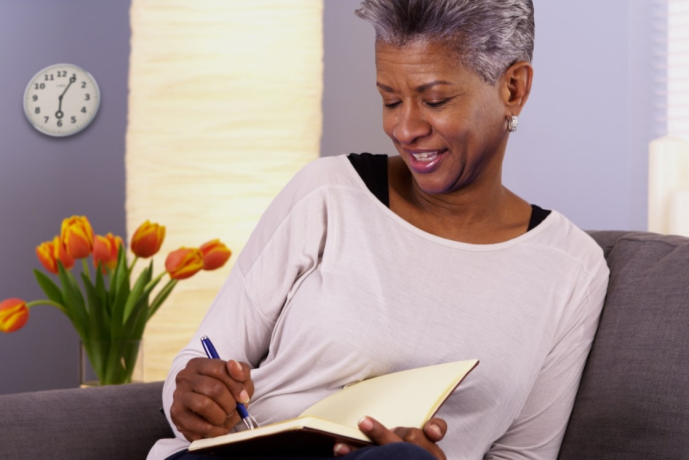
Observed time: 6:05
